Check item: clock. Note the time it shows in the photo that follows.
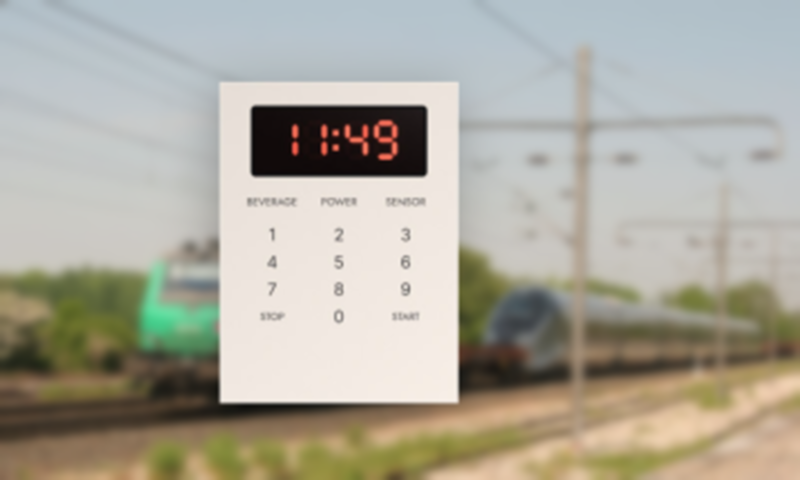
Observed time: 11:49
